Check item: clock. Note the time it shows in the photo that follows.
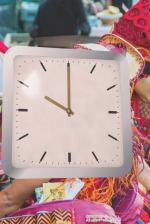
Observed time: 10:00
